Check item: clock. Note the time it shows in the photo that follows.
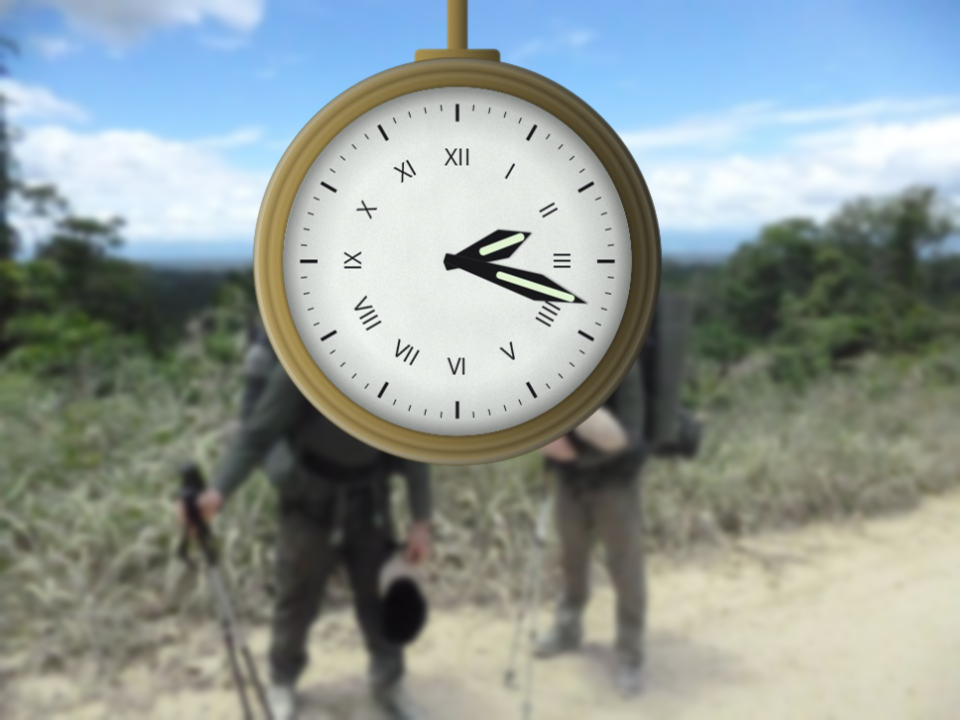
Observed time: 2:18
